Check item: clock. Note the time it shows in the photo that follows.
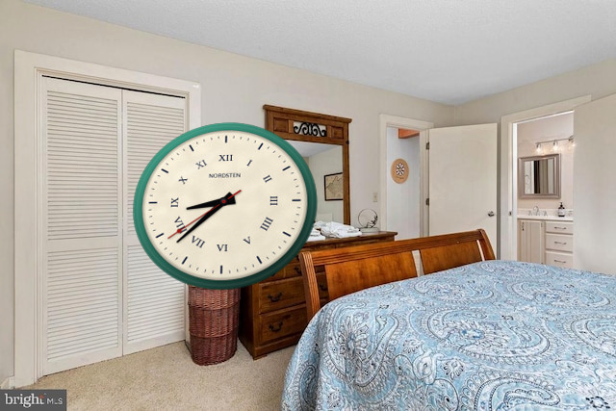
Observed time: 8:37:39
